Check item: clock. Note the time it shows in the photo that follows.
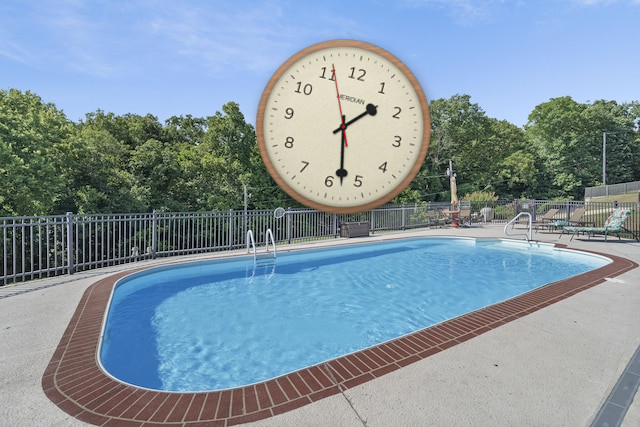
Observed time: 1:27:56
